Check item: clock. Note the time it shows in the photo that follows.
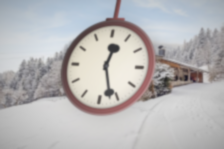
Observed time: 12:27
